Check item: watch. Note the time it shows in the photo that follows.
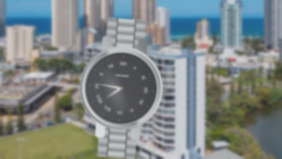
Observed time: 7:46
